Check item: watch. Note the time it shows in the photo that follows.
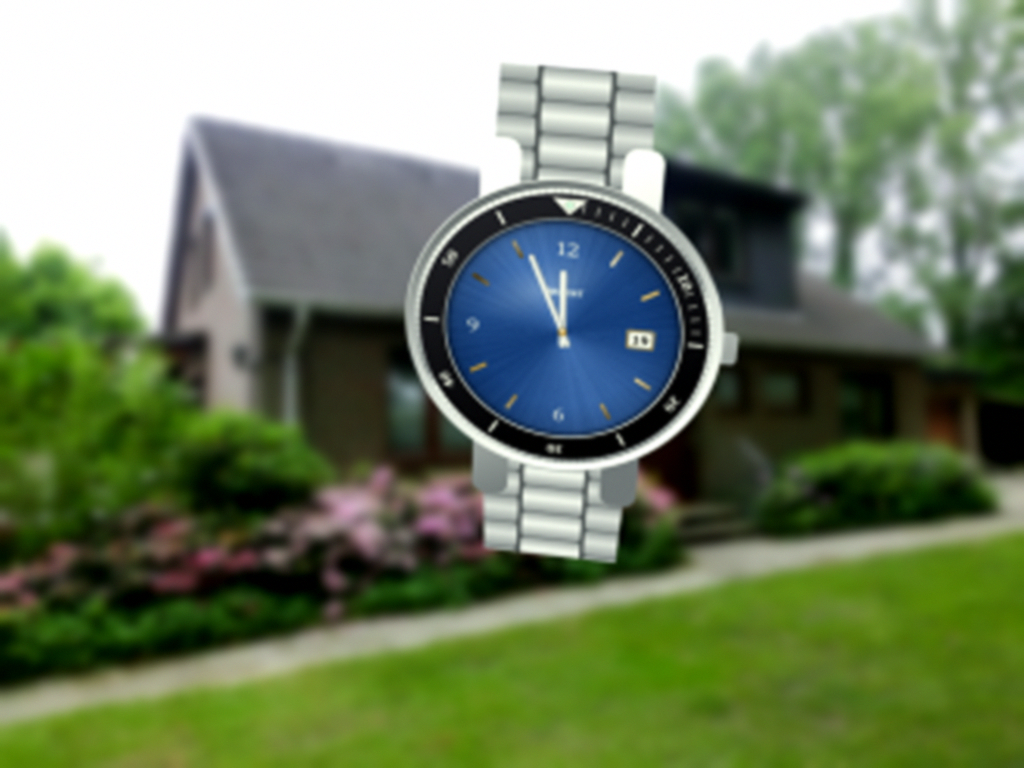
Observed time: 11:56
